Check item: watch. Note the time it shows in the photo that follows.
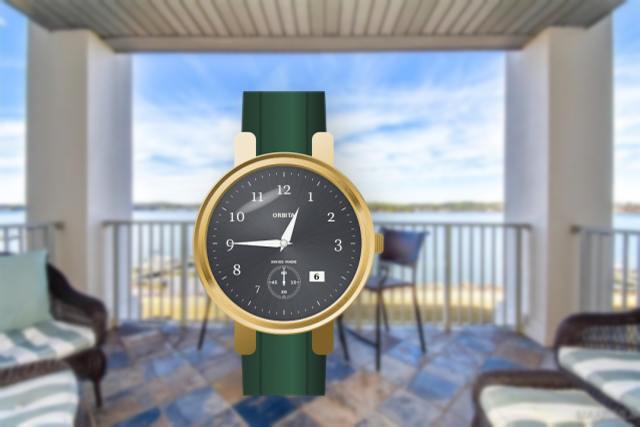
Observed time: 12:45
